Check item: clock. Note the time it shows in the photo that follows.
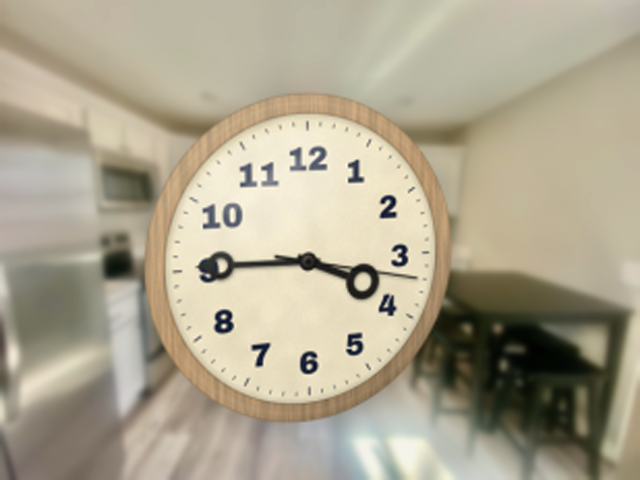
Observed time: 3:45:17
